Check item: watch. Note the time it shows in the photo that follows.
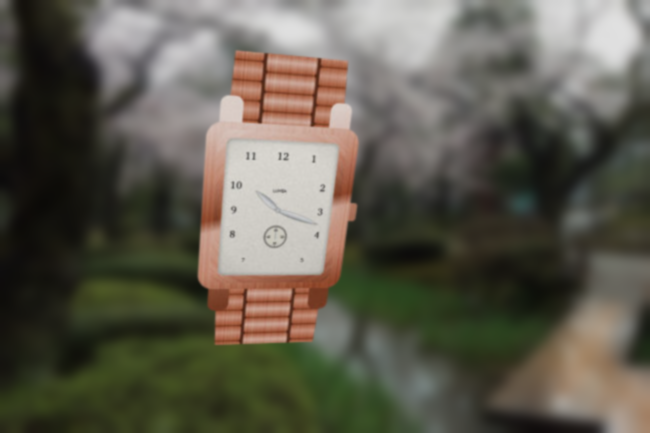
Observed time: 10:18
